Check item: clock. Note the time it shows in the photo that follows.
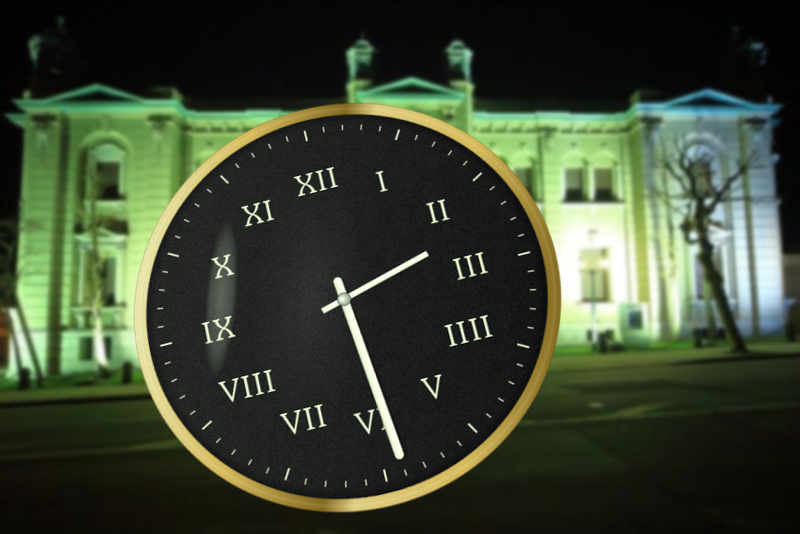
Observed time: 2:29
